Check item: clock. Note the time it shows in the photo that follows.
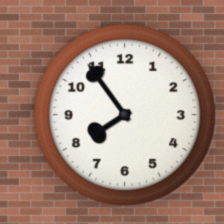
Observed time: 7:54
